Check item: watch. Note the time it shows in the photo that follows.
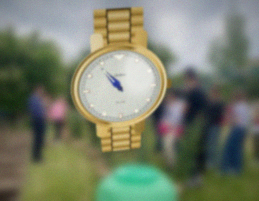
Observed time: 10:54
